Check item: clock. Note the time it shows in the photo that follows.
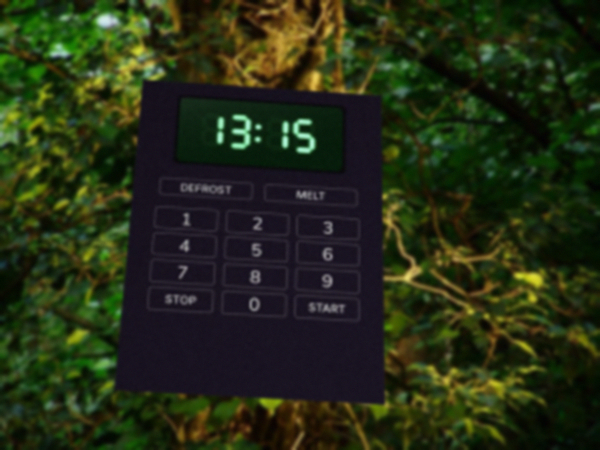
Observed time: 13:15
